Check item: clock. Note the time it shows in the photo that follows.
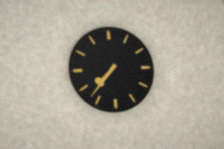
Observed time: 7:37
